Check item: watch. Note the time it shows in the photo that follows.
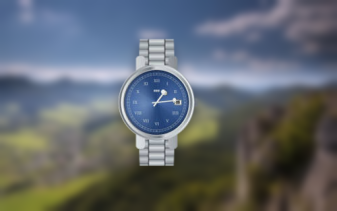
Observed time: 1:14
